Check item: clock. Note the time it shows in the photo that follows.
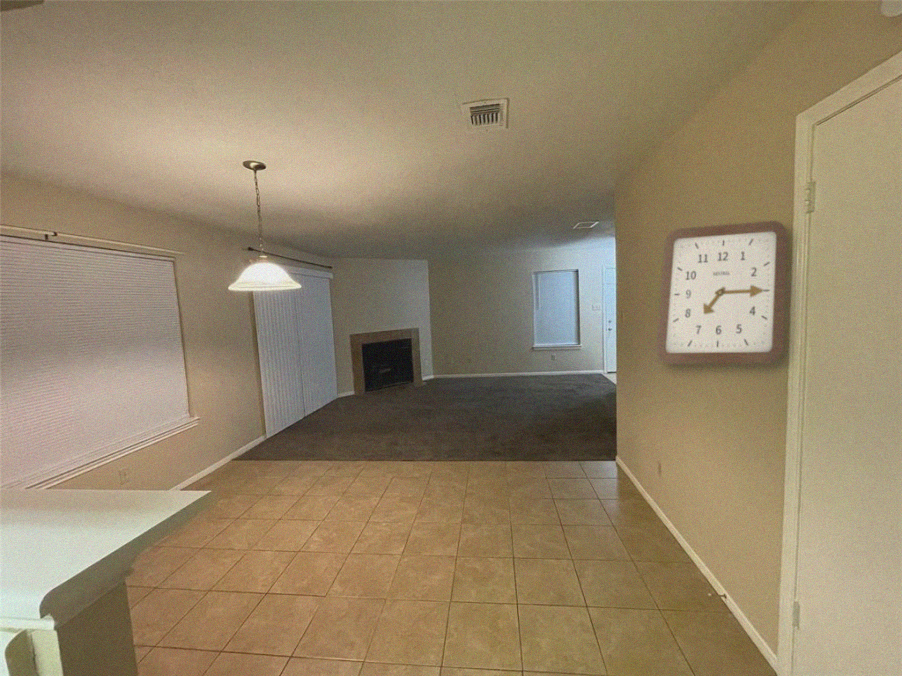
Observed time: 7:15
